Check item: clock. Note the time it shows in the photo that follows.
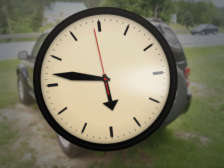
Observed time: 5:46:59
